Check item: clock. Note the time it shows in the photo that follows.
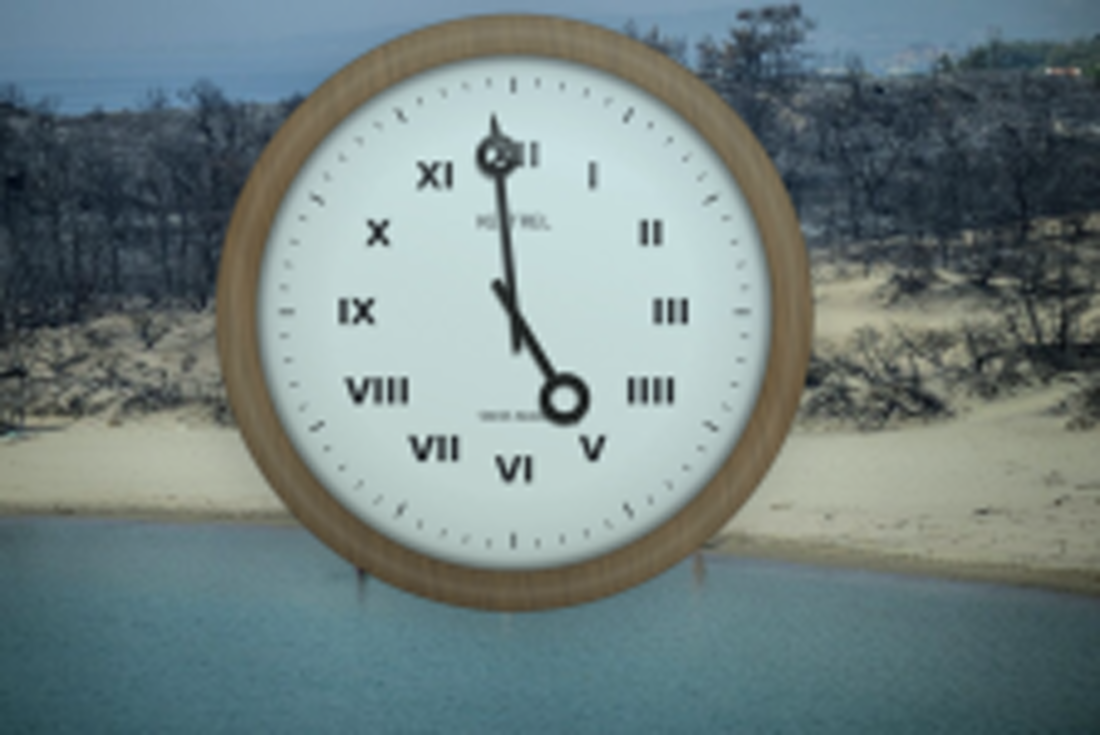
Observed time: 4:59
